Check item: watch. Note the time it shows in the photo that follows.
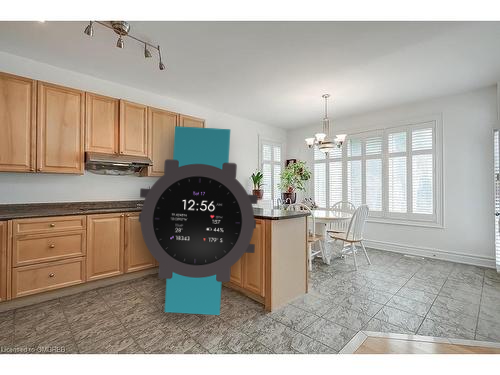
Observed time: 12:56
